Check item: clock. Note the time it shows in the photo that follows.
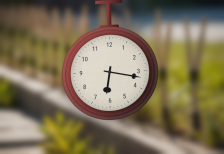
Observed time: 6:17
